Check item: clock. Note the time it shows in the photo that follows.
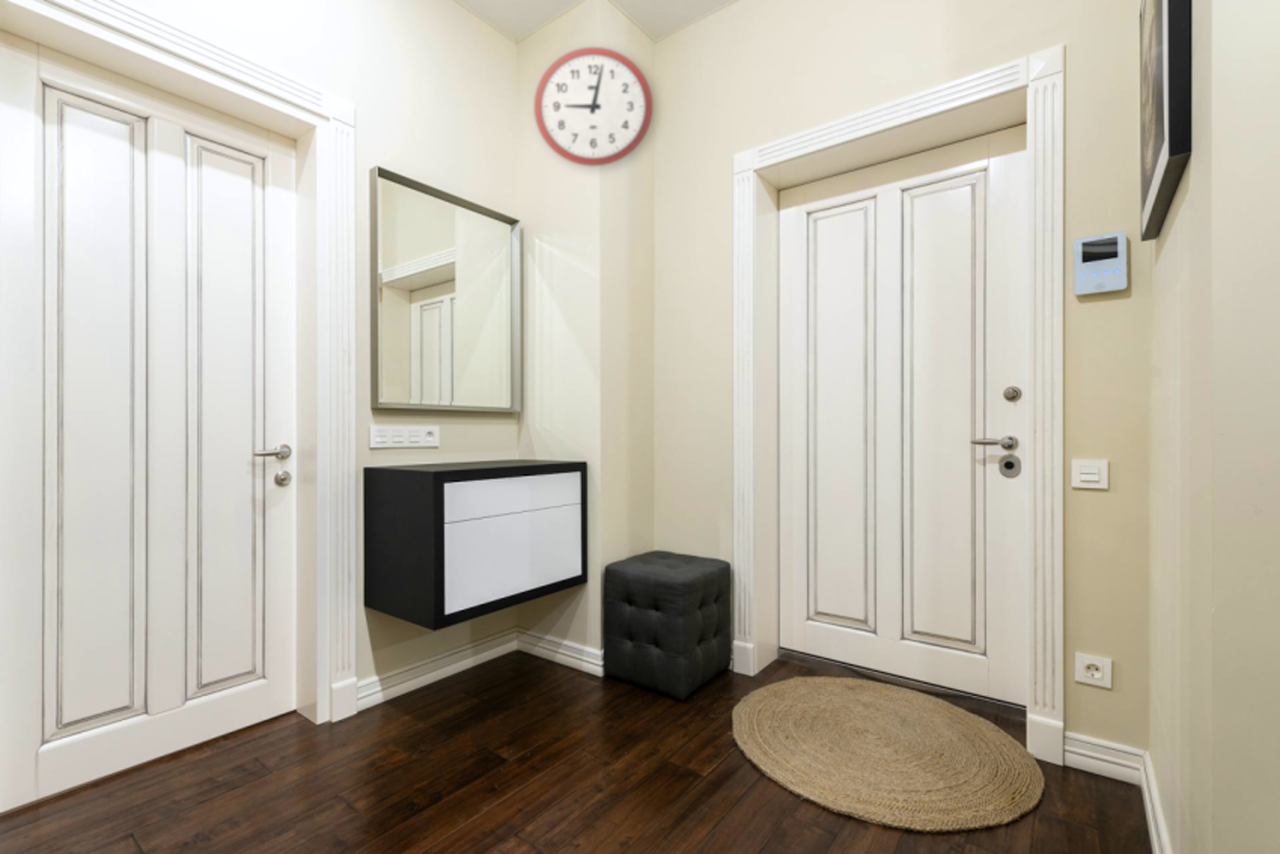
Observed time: 9:02
